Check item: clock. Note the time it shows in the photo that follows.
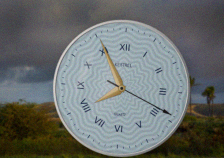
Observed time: 7:55:19
